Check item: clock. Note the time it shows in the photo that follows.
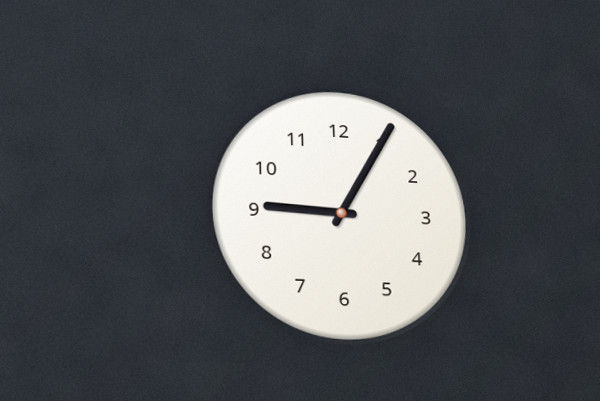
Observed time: 9:05
